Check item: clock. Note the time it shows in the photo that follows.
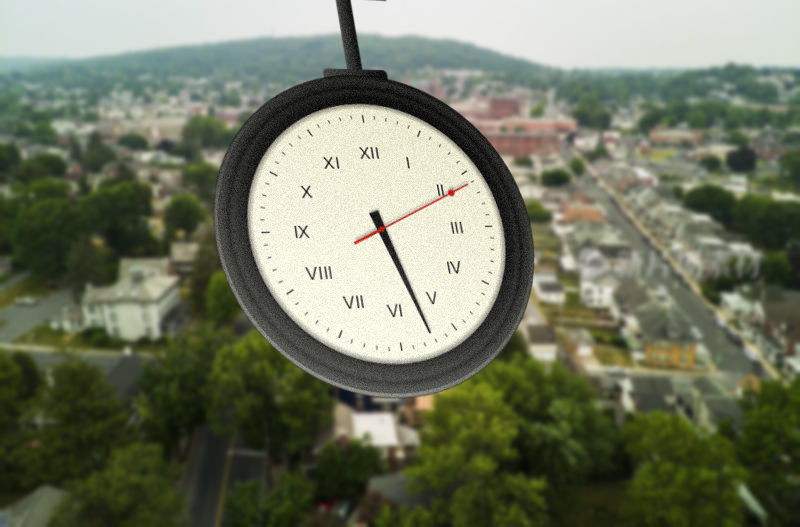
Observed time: 5:27:11
